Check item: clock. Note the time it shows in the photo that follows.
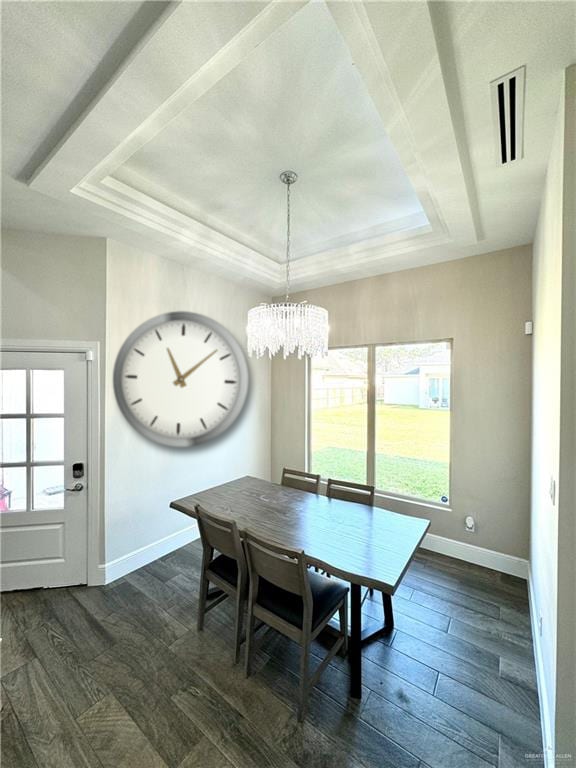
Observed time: 11:08
